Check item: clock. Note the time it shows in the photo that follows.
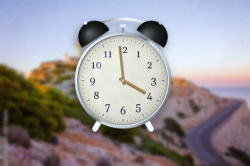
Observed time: 3:59
